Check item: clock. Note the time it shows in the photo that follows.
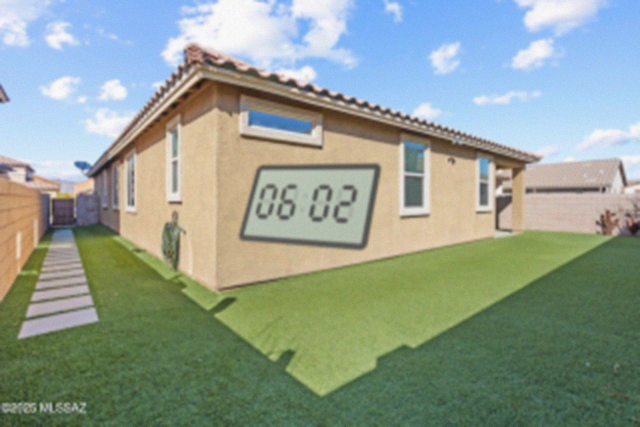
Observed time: 6:02
